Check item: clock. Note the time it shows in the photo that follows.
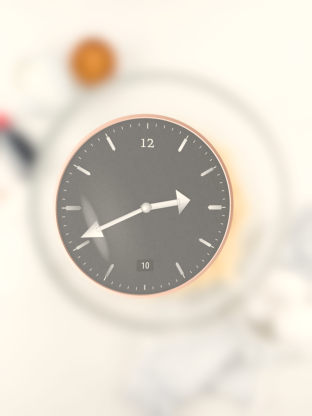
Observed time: 2:41
